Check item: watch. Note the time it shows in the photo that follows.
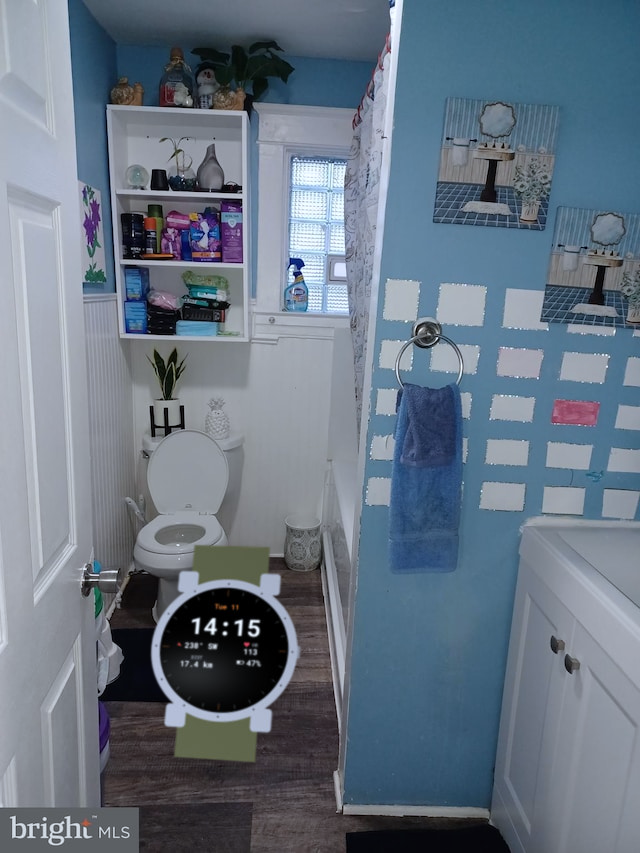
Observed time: 14:15
